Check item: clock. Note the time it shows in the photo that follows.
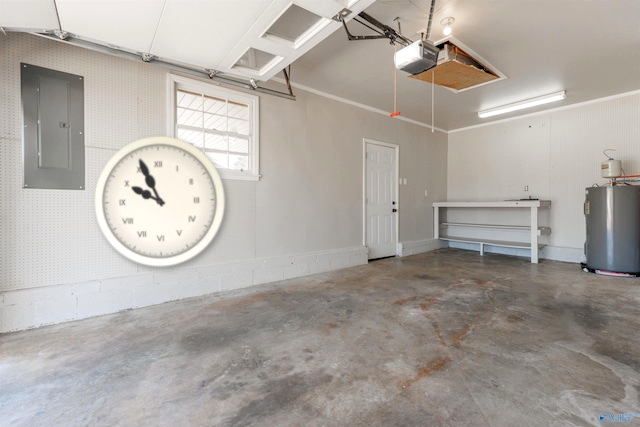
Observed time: 9:56
